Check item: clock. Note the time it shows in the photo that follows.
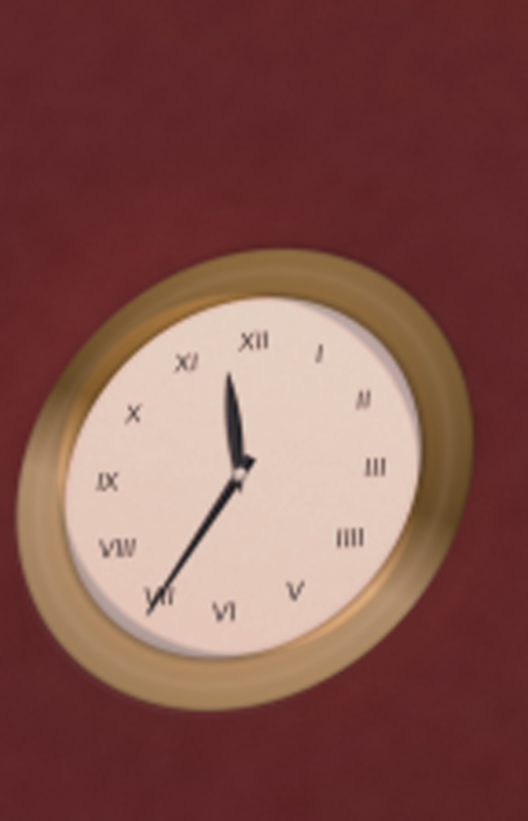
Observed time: 11:35
